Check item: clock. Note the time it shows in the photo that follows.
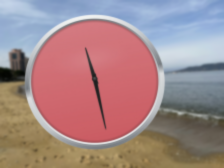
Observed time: 11:28
